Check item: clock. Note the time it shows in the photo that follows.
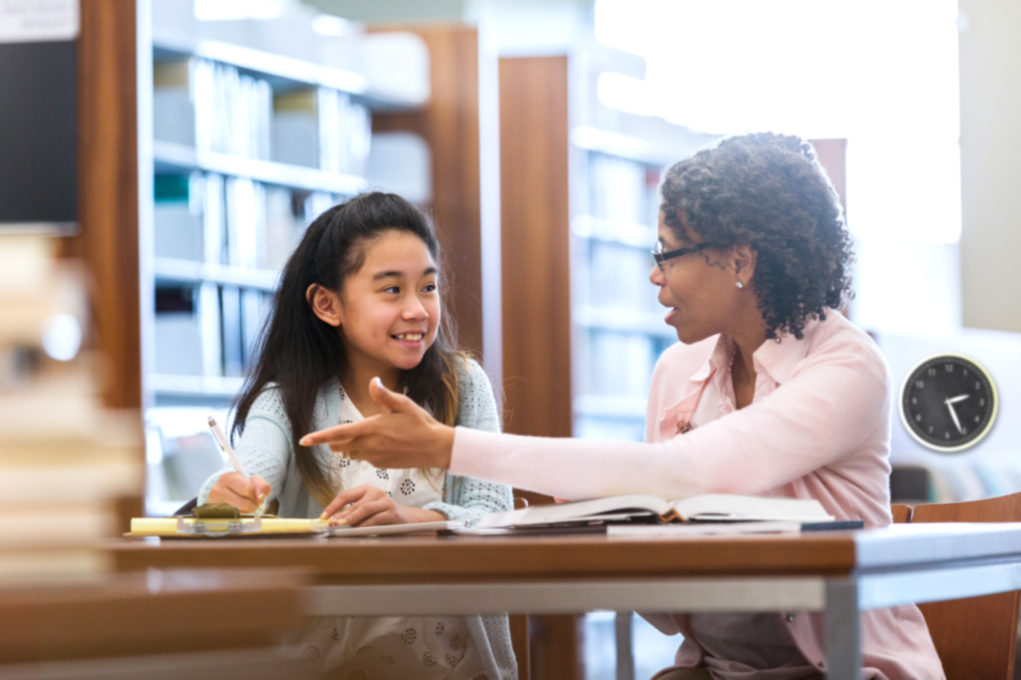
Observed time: 2:26
